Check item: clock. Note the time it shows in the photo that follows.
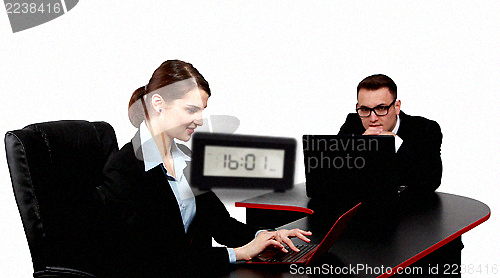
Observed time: 16:01
